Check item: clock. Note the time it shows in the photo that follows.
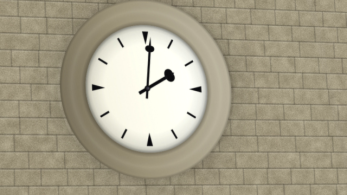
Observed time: 2:01
